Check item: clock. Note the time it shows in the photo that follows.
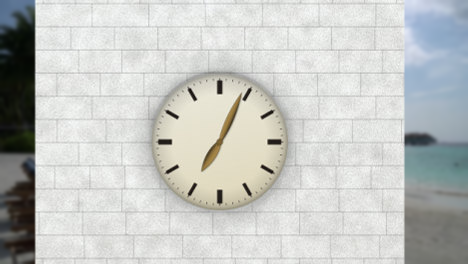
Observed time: 7:04
